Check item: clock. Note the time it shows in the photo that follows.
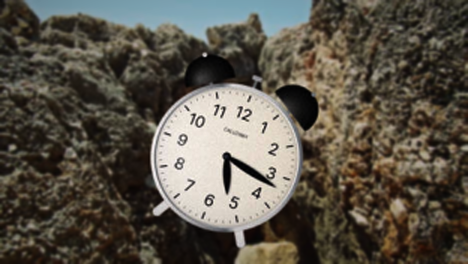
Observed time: 5:17
